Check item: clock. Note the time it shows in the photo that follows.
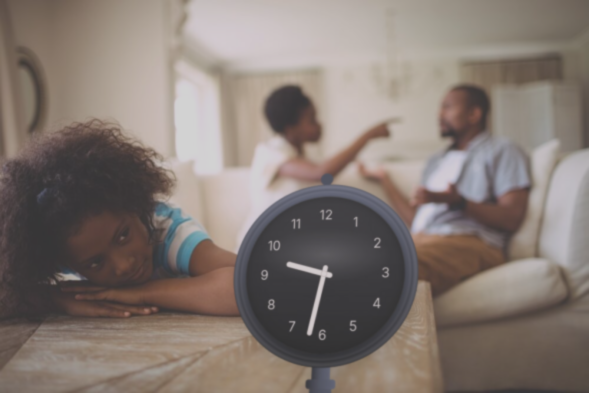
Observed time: 9:32
